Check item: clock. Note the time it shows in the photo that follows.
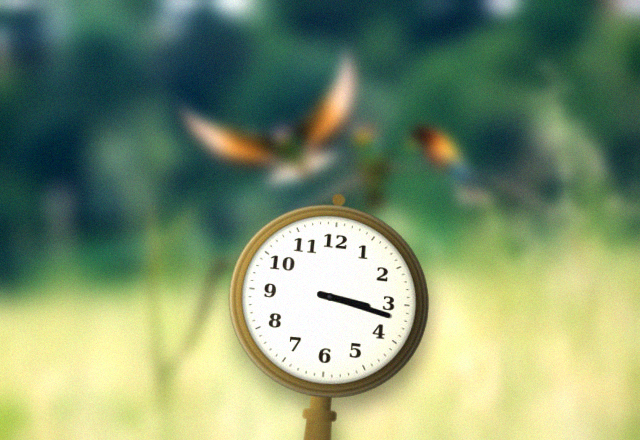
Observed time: 3:17
